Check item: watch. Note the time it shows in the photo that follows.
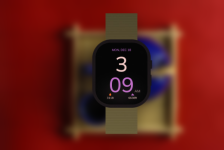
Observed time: 3:09
